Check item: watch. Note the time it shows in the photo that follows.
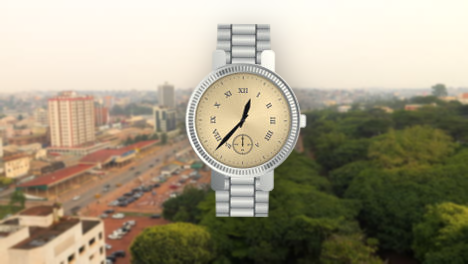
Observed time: 12:37
